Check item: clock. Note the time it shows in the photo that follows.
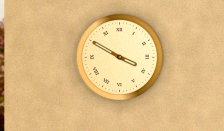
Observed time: 3:50
